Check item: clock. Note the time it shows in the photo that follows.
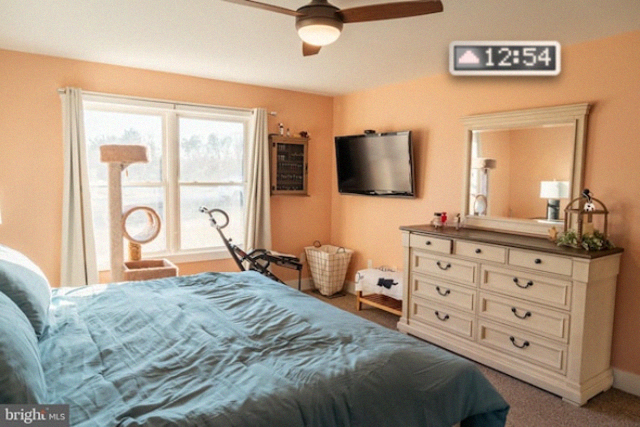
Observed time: 12:54
